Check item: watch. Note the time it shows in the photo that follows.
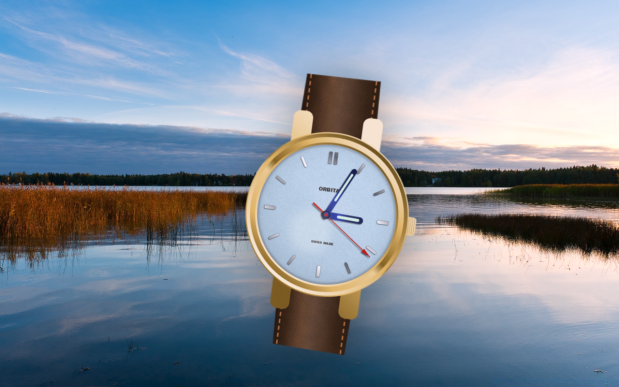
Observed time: 3:04:21
